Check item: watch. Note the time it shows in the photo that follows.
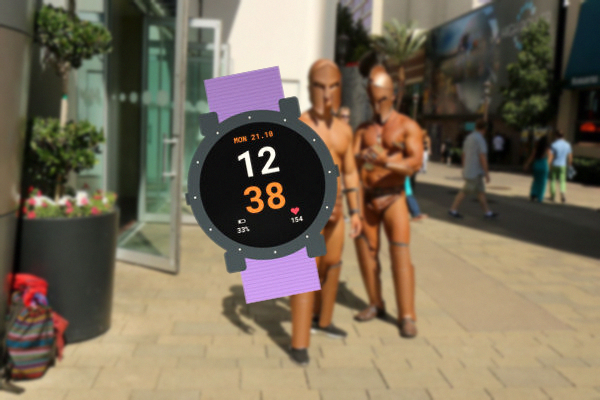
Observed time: 12:38
